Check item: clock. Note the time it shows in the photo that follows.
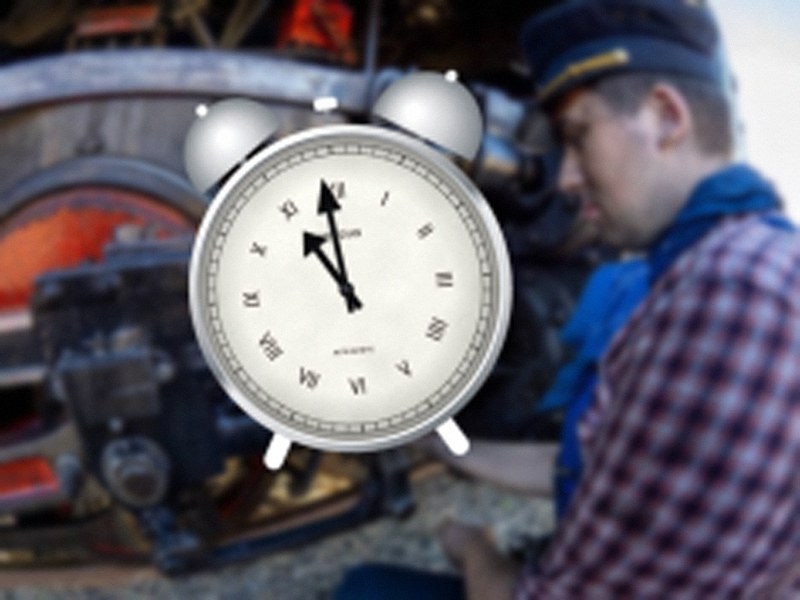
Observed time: 10:59
